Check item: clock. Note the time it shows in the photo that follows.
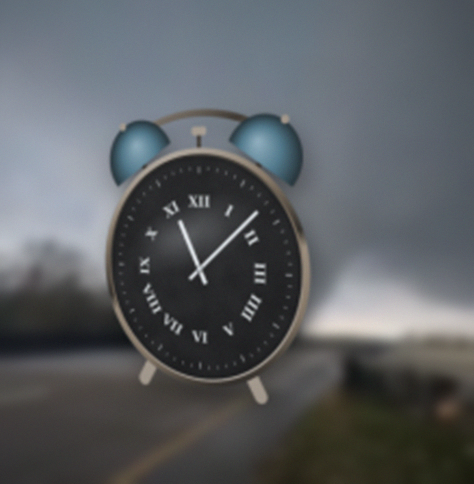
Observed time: 11:08
